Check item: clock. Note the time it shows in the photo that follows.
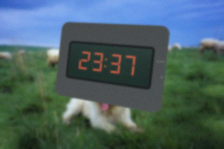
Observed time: 23:37
